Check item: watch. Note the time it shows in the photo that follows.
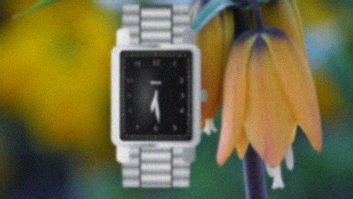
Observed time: 6:29
